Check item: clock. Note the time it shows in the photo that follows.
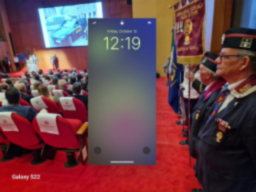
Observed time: 12:19
